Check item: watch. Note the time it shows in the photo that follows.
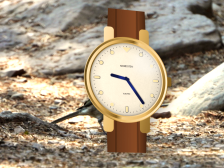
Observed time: 9:24
